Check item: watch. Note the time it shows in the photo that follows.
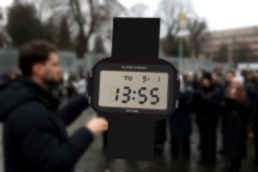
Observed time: 13:55
